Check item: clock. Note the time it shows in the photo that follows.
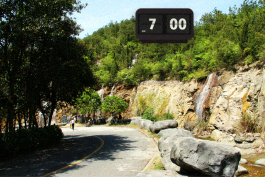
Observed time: 7:00
